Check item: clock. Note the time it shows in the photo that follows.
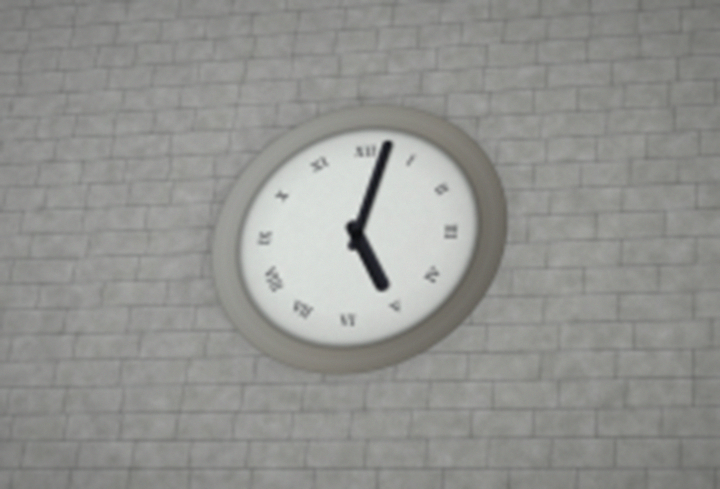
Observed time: 5:02
